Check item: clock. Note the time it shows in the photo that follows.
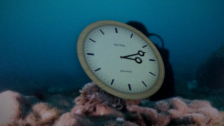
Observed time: 3:12
